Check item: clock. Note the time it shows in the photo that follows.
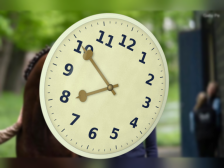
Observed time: 7:50
